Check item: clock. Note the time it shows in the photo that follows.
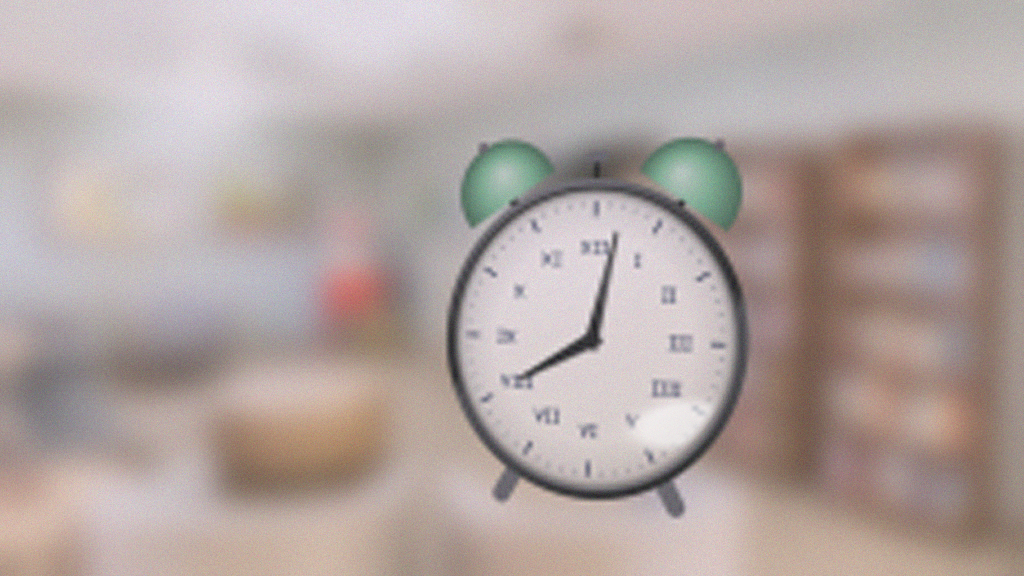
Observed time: 8:02
